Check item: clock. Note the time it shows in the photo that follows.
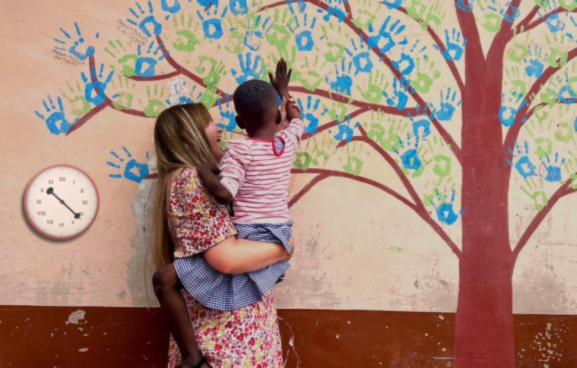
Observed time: 10:22
